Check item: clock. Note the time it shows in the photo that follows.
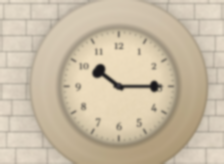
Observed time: 10:15
